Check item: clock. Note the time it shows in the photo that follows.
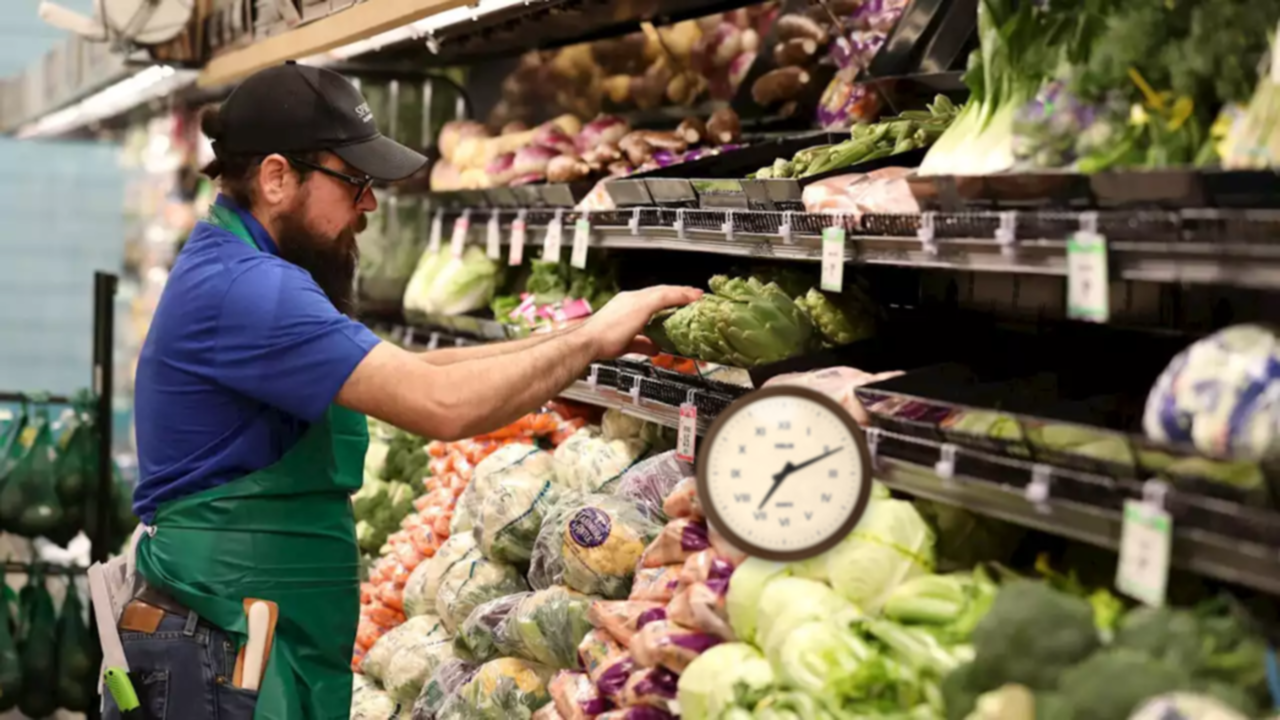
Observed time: 7:11
